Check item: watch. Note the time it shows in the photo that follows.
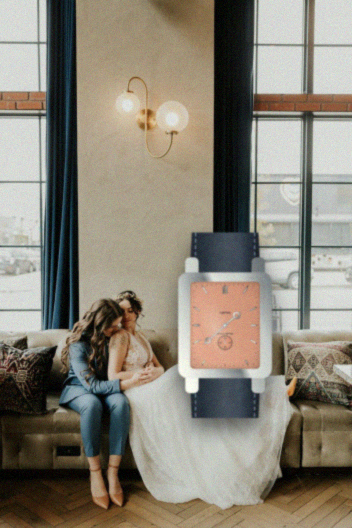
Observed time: 1:38
